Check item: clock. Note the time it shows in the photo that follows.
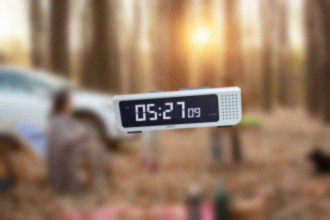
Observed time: 5:27:09
